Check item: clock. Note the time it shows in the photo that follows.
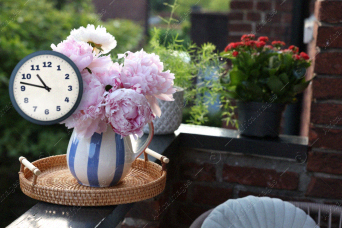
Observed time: 10:47
